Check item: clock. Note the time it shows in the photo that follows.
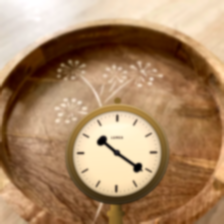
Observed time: 10:21
